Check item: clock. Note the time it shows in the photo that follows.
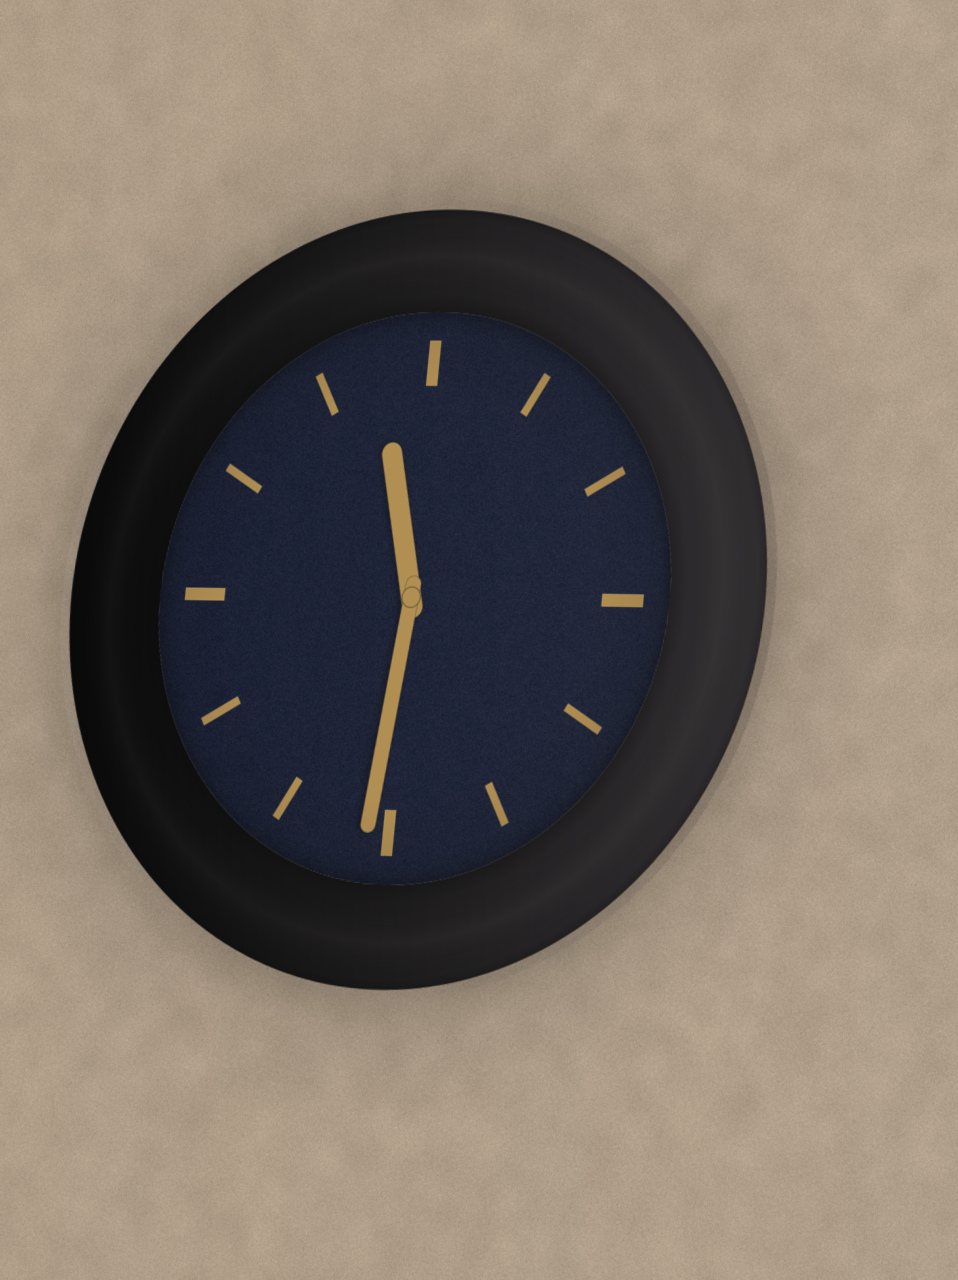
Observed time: 11:31
